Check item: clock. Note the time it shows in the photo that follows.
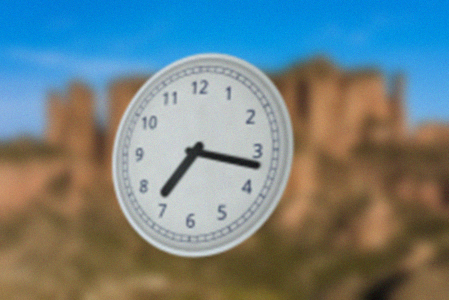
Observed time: 7:17
